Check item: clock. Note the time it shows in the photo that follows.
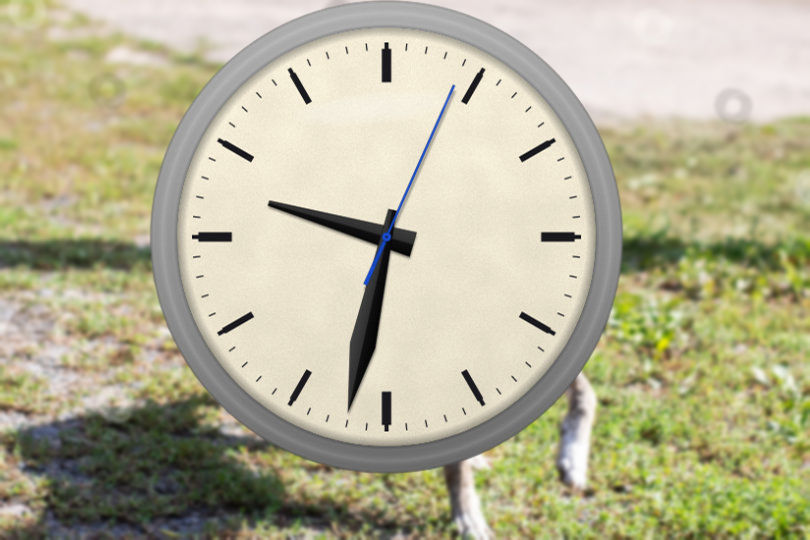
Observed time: 9:32:04
